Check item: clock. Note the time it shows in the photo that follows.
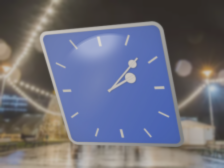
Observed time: 2:08
